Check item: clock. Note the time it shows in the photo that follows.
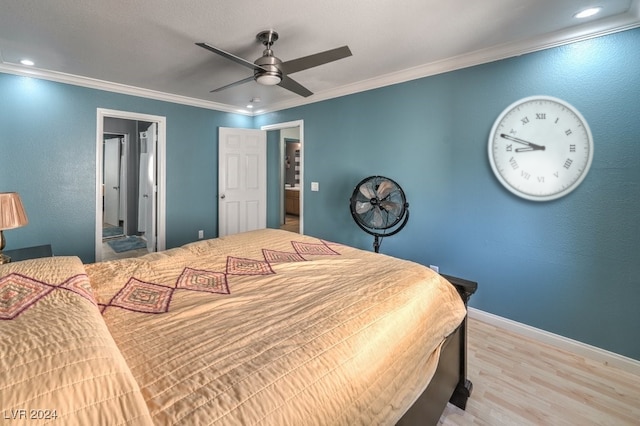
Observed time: 8:48
